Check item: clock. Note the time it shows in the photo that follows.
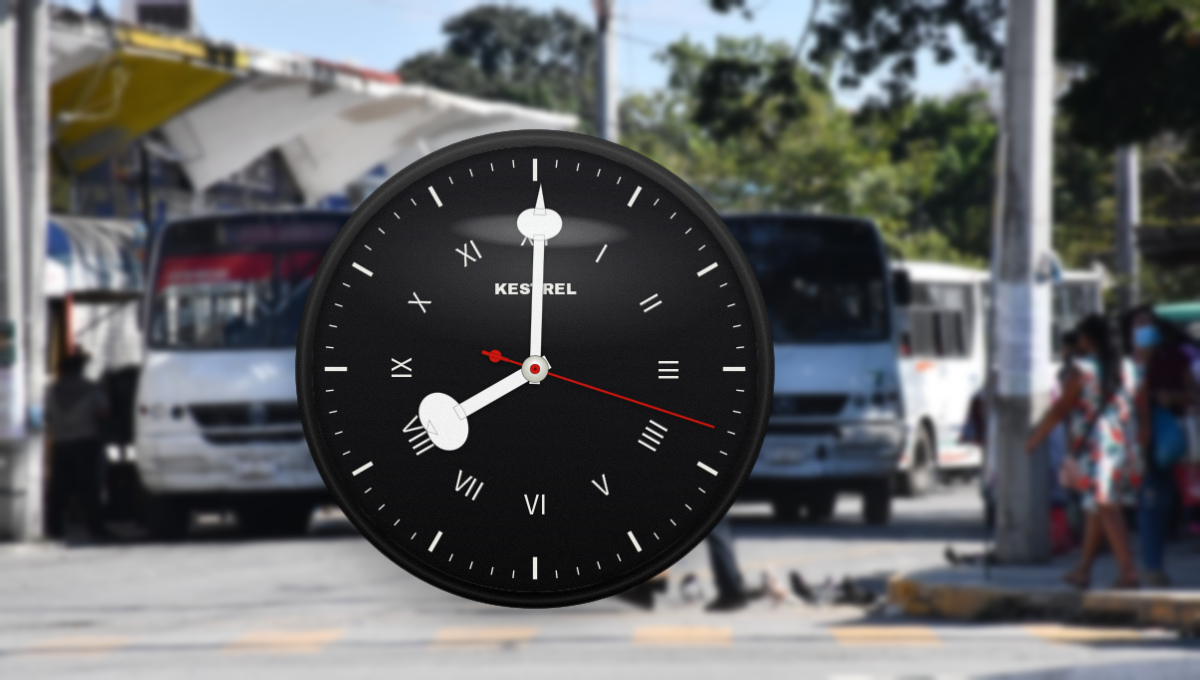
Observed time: 8:00:18
